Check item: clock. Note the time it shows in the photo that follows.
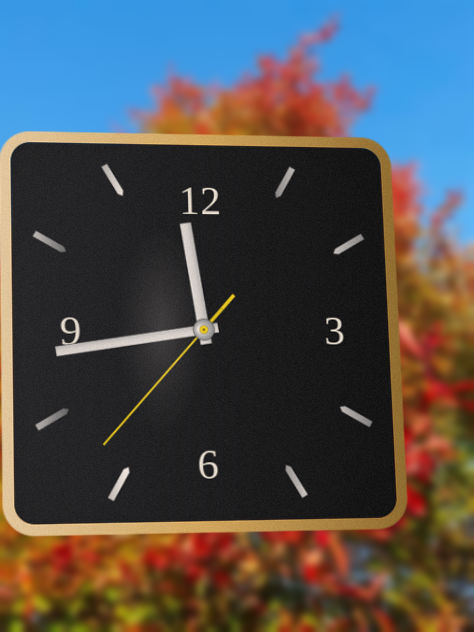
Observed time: 11:43:37
